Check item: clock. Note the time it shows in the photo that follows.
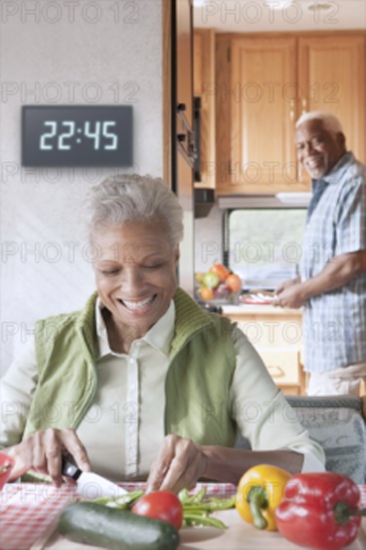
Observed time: 22:45
